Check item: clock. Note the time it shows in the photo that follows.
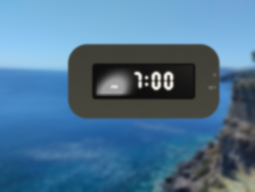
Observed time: 7:00
